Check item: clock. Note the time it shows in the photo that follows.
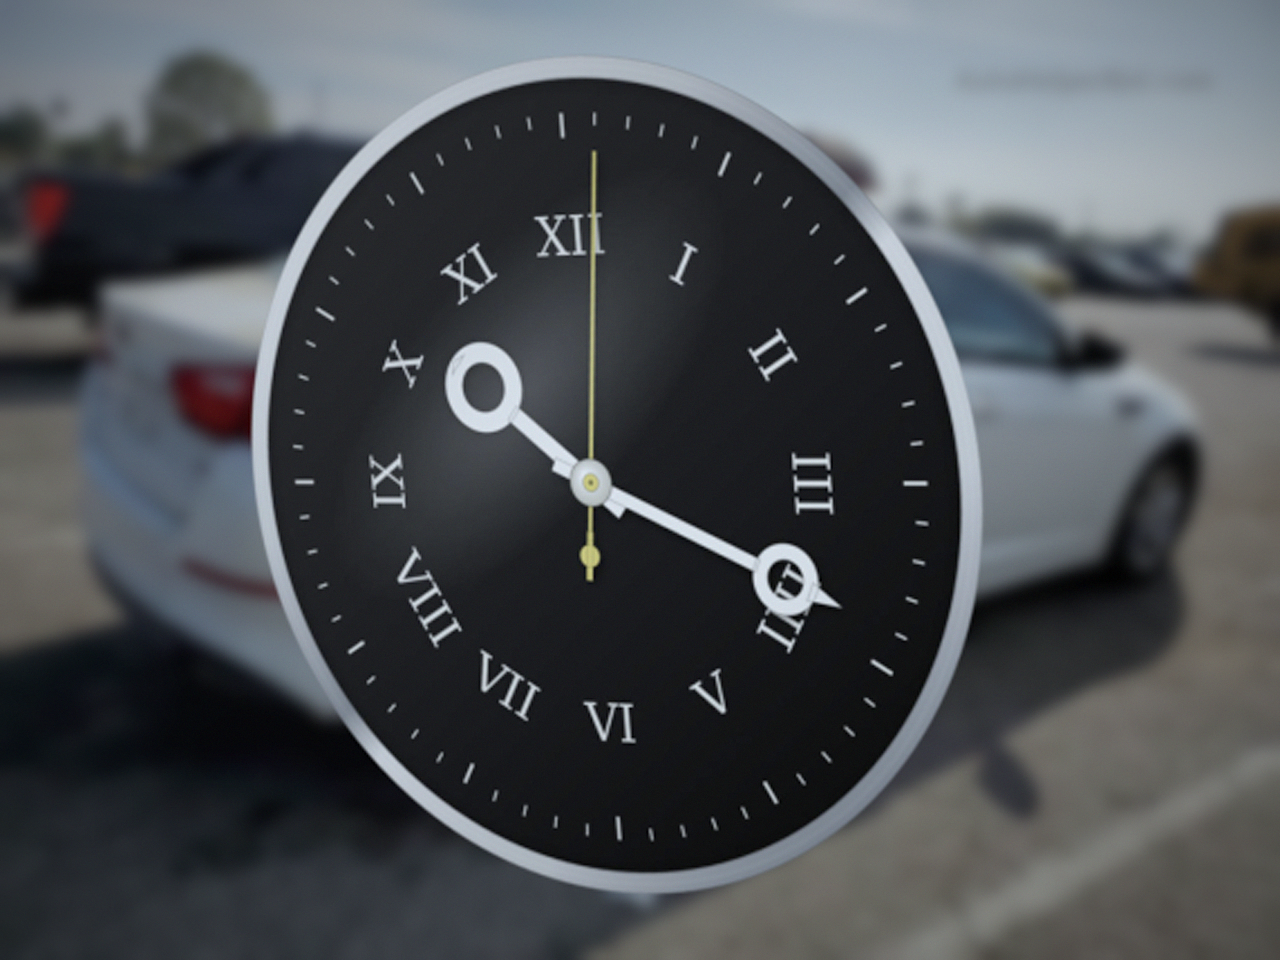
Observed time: 10:19:01
